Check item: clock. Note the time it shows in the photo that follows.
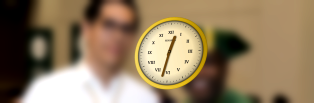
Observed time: 12:32
